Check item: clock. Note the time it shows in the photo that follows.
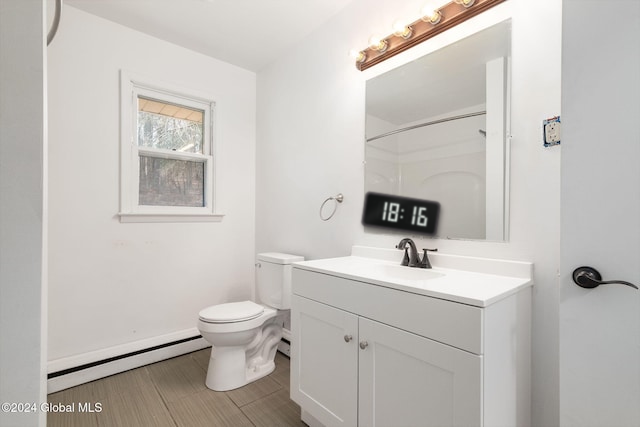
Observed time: 18:16
